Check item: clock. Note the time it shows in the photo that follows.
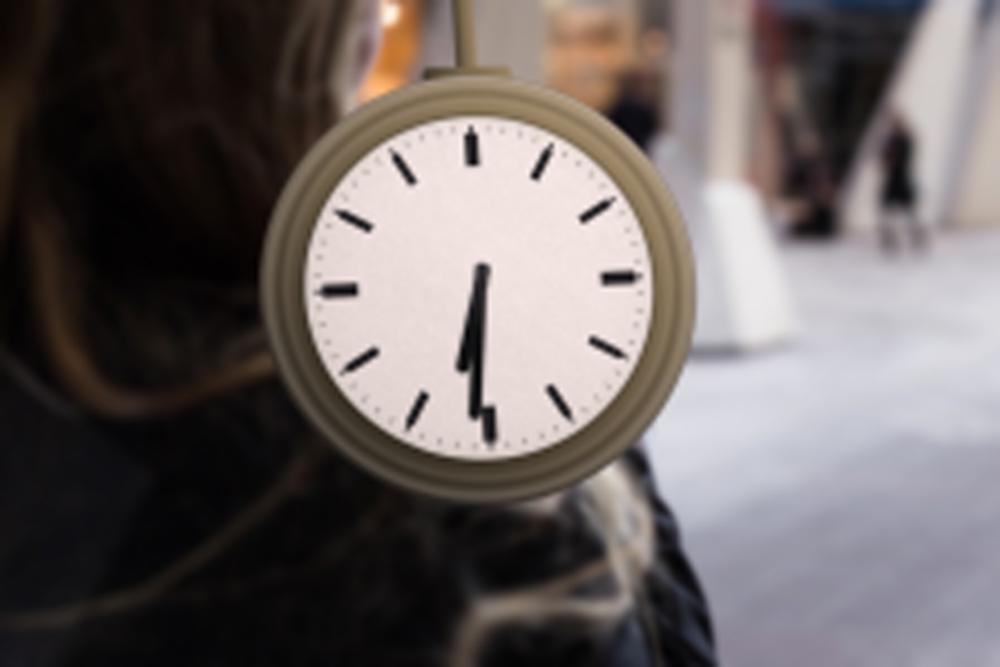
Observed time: 6:31
